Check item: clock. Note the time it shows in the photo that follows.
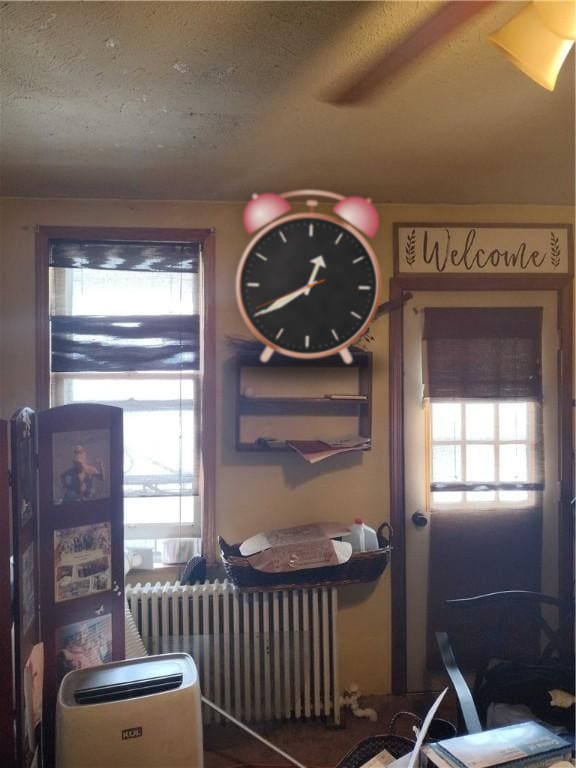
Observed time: 12:39:41
